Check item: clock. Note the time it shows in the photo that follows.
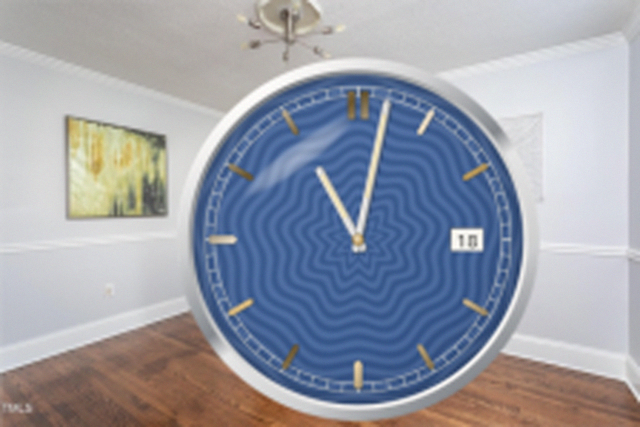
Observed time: 11:02
